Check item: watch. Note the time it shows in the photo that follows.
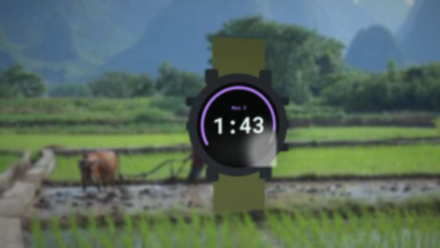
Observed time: 1:43
